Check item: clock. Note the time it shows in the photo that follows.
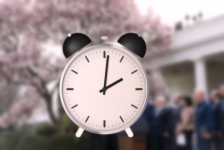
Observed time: 2:01
